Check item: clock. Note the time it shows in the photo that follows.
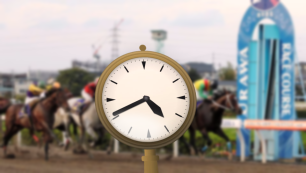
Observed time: 4:41
